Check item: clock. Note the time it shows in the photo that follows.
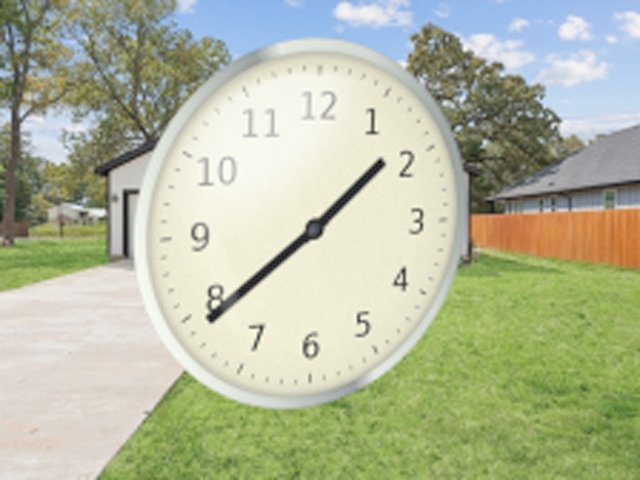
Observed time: 1:39
